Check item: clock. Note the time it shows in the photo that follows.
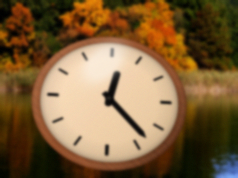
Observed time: 12:23
